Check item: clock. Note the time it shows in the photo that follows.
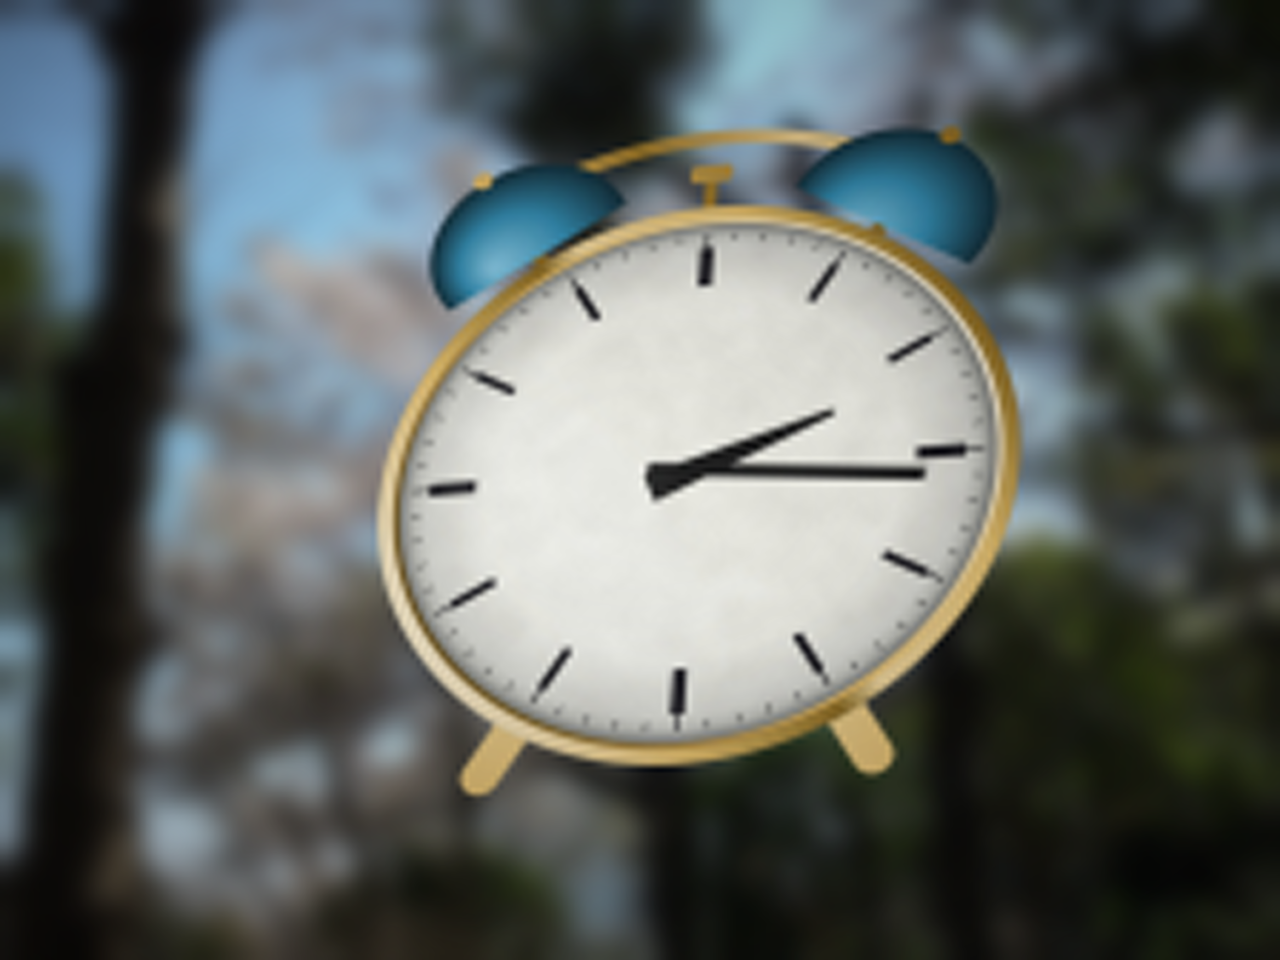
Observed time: 2:16
